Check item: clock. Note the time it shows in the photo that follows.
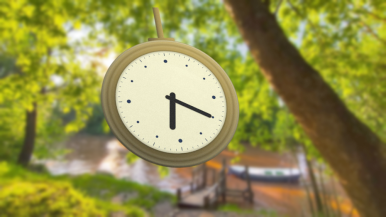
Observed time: 6:20
